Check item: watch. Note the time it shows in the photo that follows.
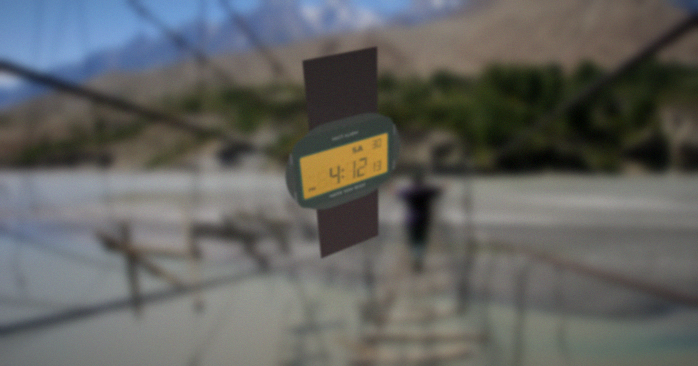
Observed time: 4:12
